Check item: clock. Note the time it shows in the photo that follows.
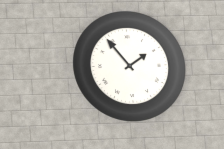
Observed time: 1:54
